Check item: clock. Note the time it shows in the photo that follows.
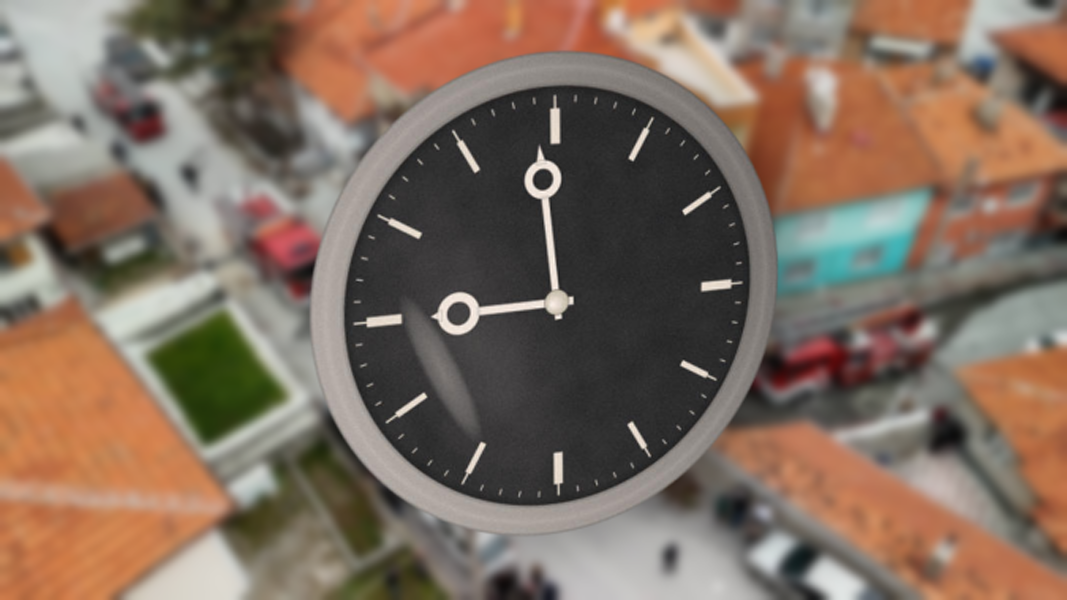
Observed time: 8:59
